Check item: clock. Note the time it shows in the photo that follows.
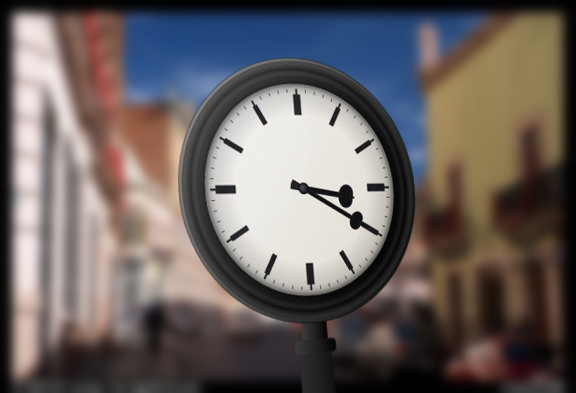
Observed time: 3:20
